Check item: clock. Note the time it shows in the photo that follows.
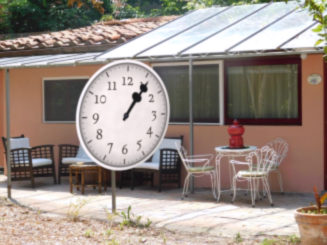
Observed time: 1:06
